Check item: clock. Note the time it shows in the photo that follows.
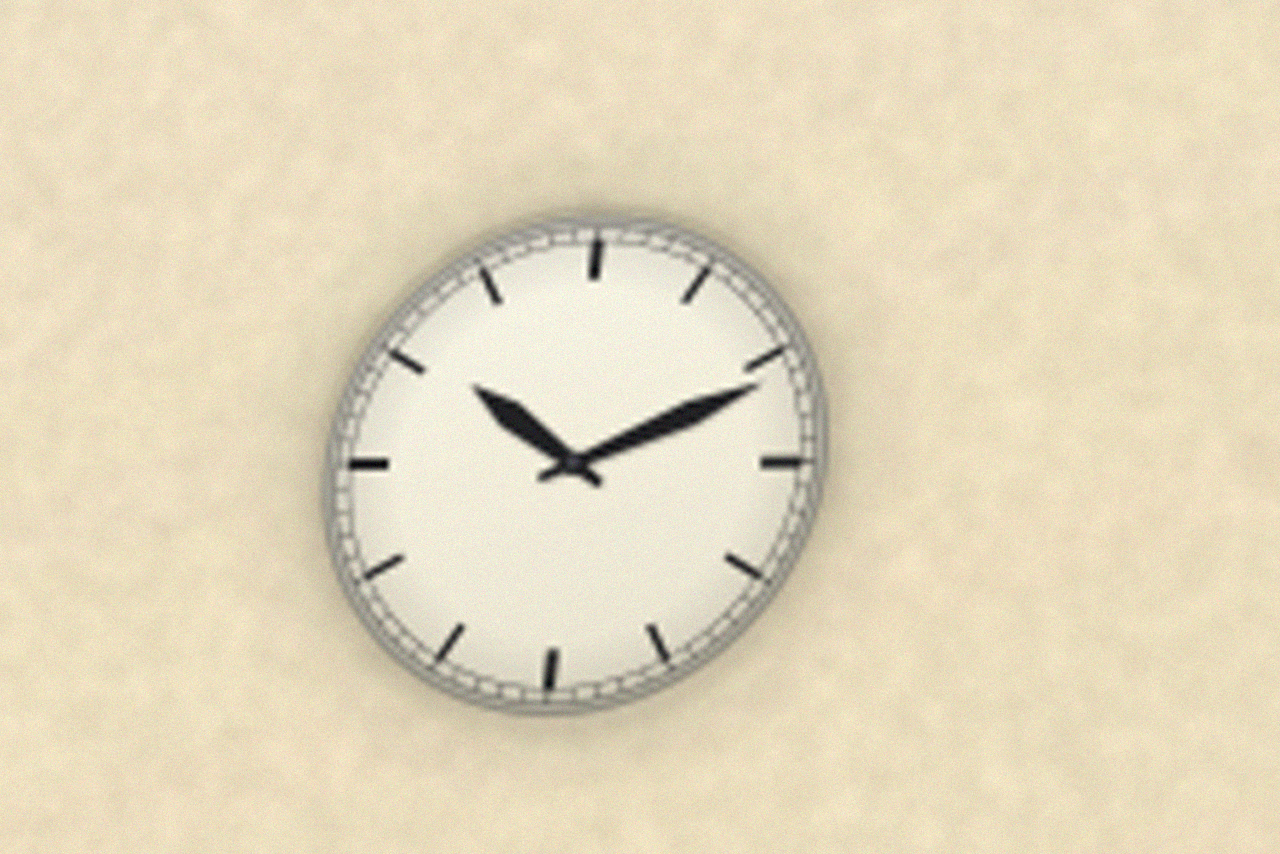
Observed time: 10:11
